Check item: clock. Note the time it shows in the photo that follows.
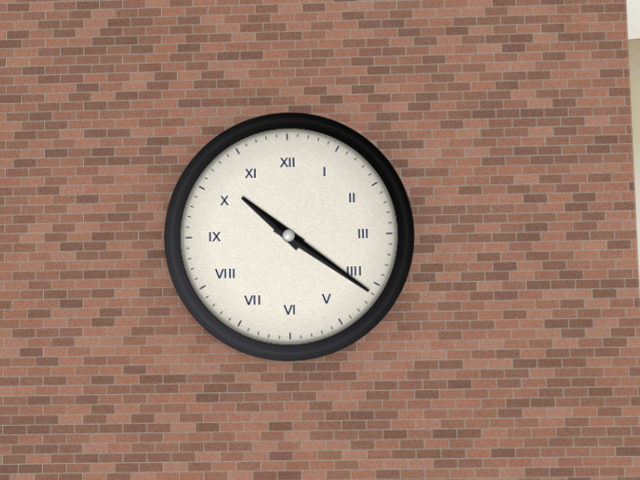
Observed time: 10:21
